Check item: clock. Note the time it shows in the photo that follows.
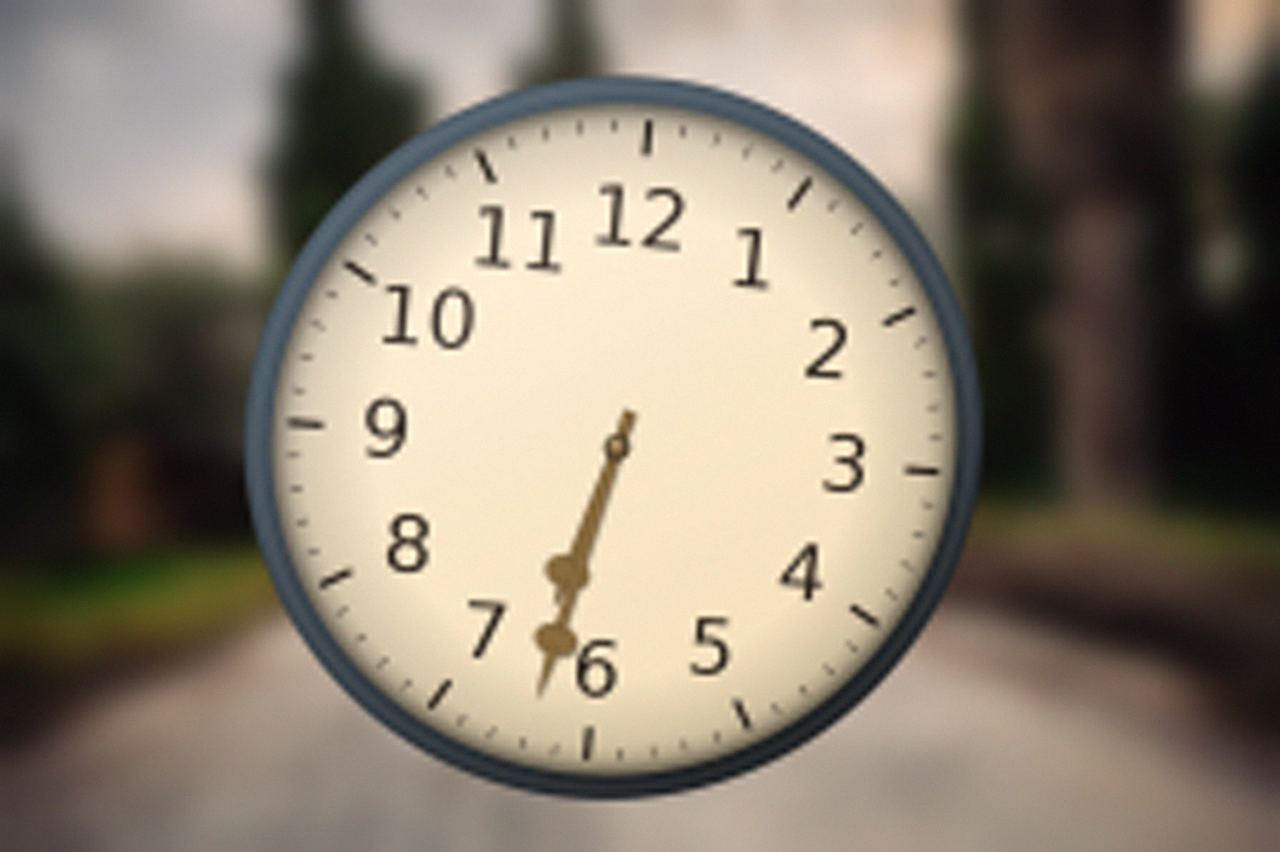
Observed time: 6:32
